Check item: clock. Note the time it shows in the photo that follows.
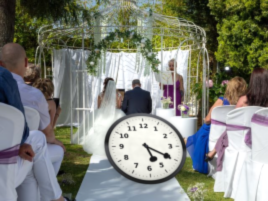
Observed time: 5:20
